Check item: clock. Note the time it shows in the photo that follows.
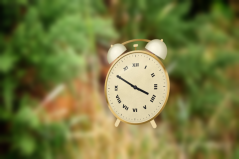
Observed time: 3:50
